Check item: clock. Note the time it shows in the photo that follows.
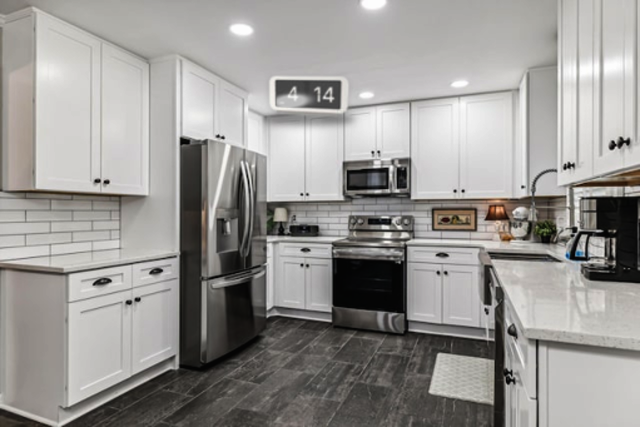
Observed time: 4:14
